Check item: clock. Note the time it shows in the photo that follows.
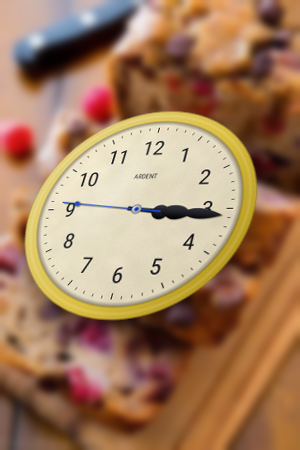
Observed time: 3:15:46
